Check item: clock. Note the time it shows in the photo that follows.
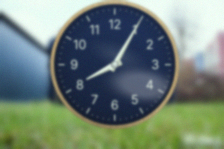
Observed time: 8:05
